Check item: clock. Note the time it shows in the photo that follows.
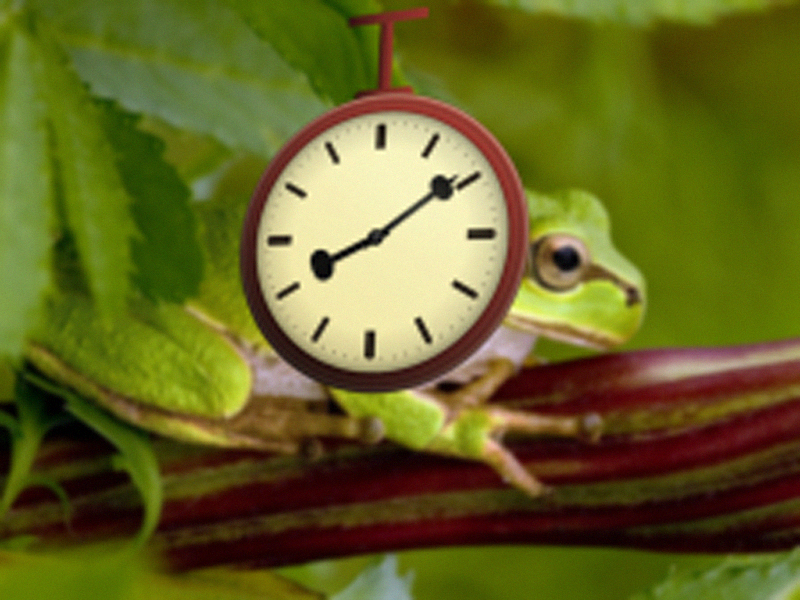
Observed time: 8:09
